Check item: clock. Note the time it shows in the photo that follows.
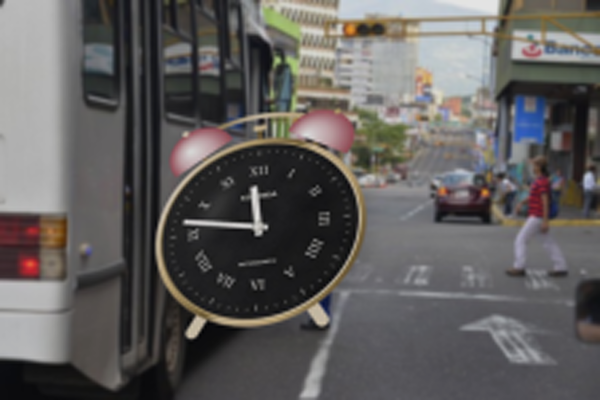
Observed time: 11:47
